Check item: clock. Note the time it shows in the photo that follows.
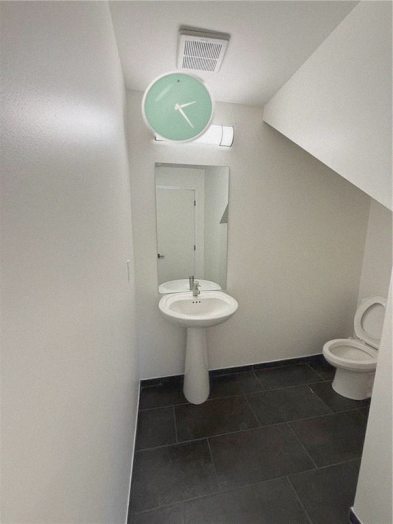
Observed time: 2:24
